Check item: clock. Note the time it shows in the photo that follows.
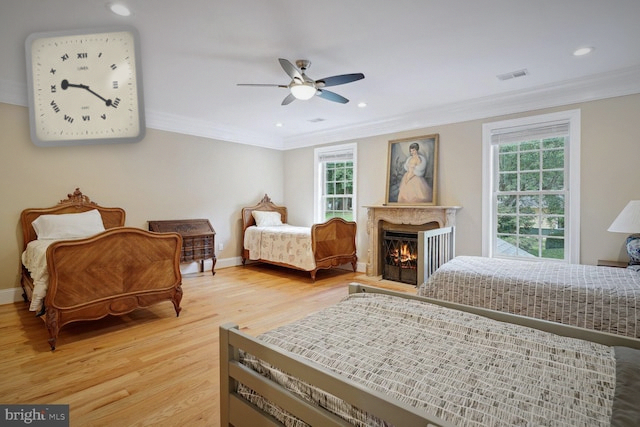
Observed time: 9:21
